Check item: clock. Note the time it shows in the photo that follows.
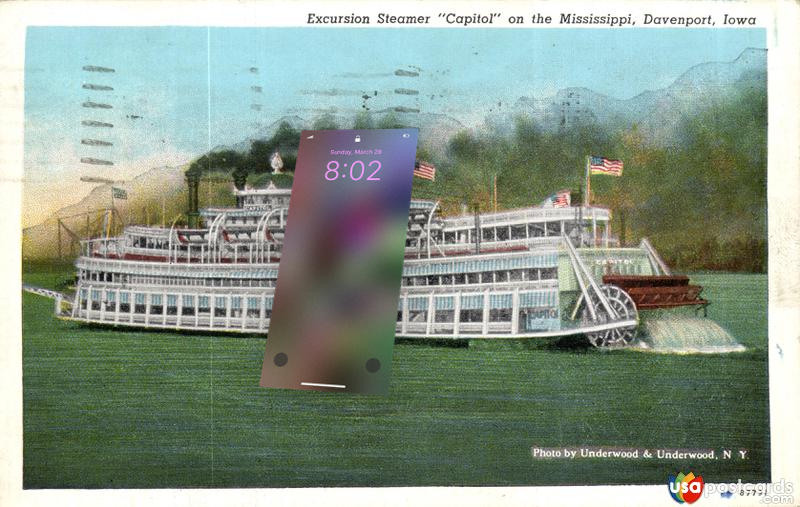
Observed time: 8:02
